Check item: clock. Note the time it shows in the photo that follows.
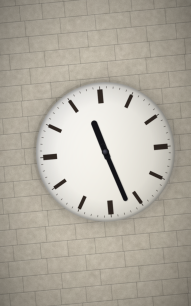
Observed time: 11:27
